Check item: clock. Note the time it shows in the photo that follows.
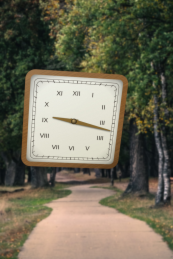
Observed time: 9:17
